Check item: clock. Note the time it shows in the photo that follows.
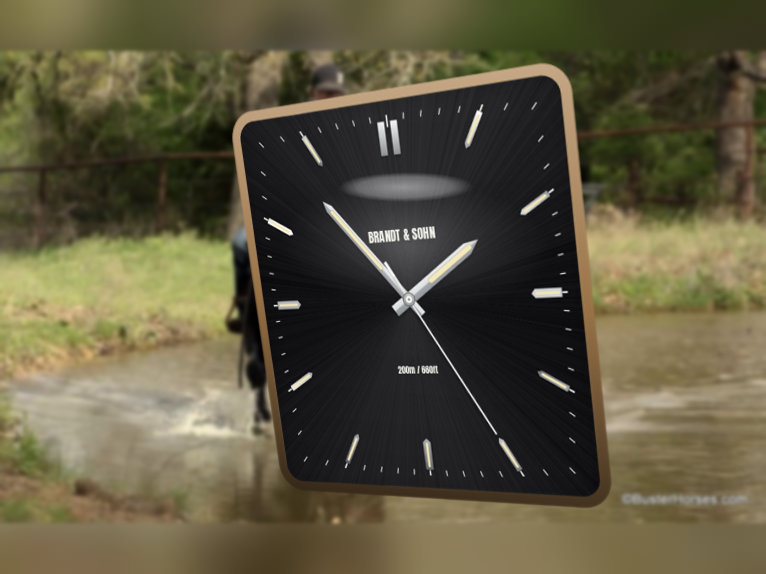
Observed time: 1:53:25
